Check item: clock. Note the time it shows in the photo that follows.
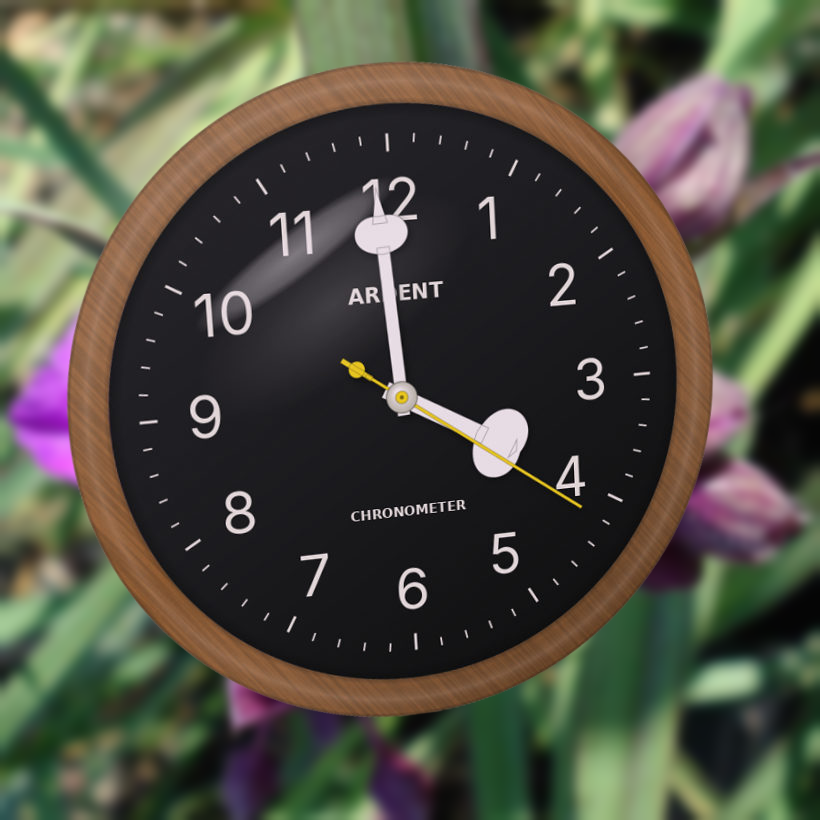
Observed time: 3:59:21
